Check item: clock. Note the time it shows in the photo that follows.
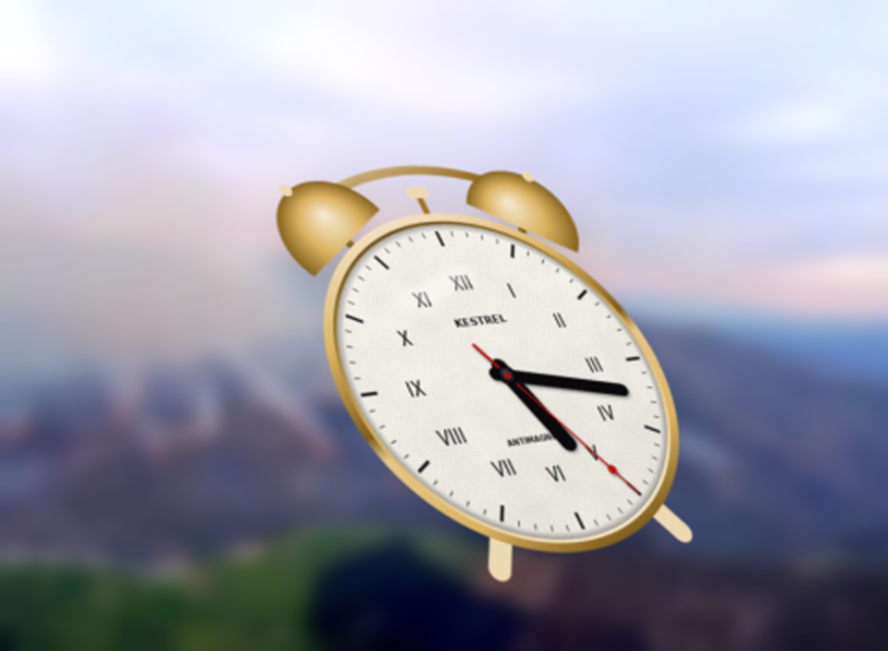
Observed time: 5:17:25
